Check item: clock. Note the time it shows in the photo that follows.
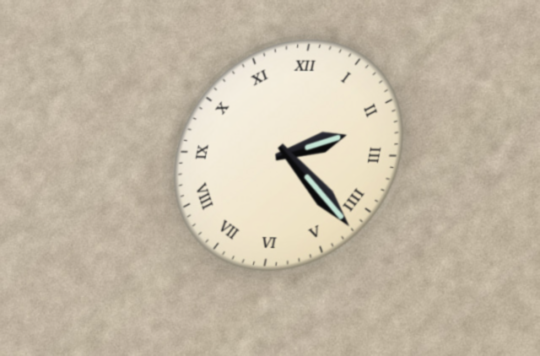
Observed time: 2:22
